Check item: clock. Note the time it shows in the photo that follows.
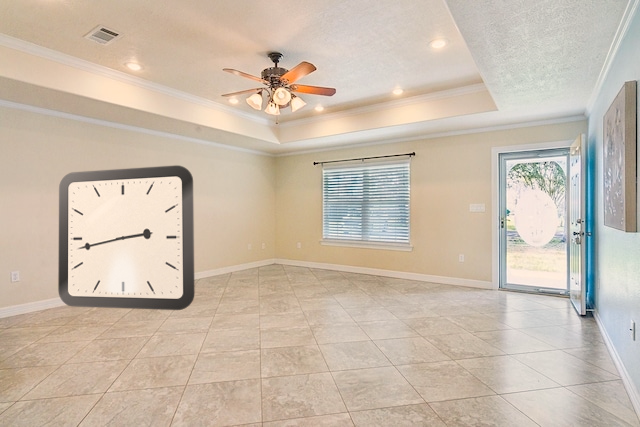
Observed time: 2:43
